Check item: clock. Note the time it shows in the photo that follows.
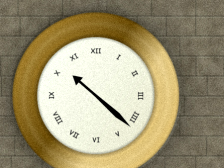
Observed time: 10:22
